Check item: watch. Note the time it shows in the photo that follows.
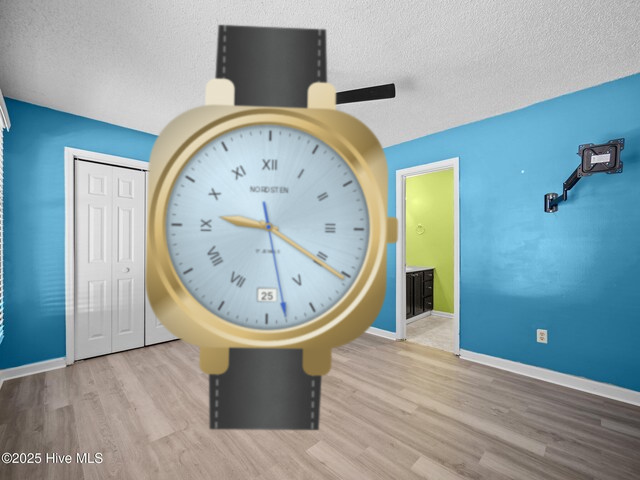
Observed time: 9:20:28
